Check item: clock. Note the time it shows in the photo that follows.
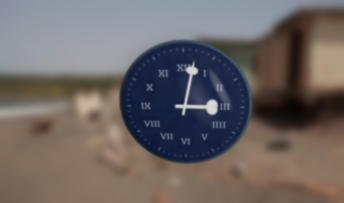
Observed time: 3:02
